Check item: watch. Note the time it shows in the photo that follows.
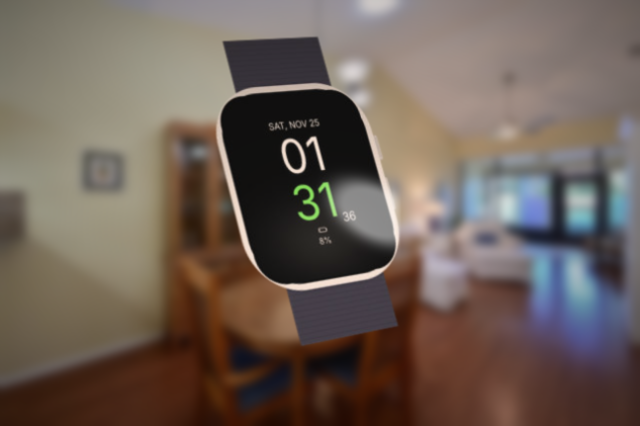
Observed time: 1:31:36
